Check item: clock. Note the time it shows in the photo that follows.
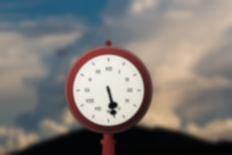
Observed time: 5:28
